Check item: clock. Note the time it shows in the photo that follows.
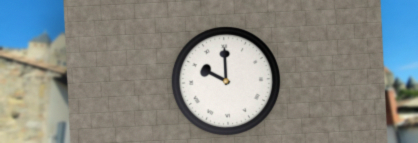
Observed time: 10:00
